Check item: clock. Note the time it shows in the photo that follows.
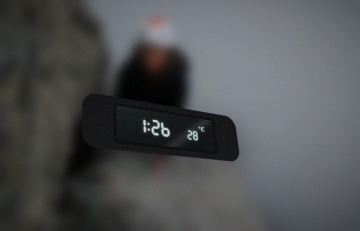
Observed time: 1:26
